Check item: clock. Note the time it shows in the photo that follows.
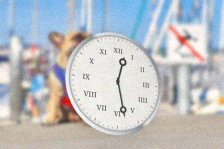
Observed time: 12:28
